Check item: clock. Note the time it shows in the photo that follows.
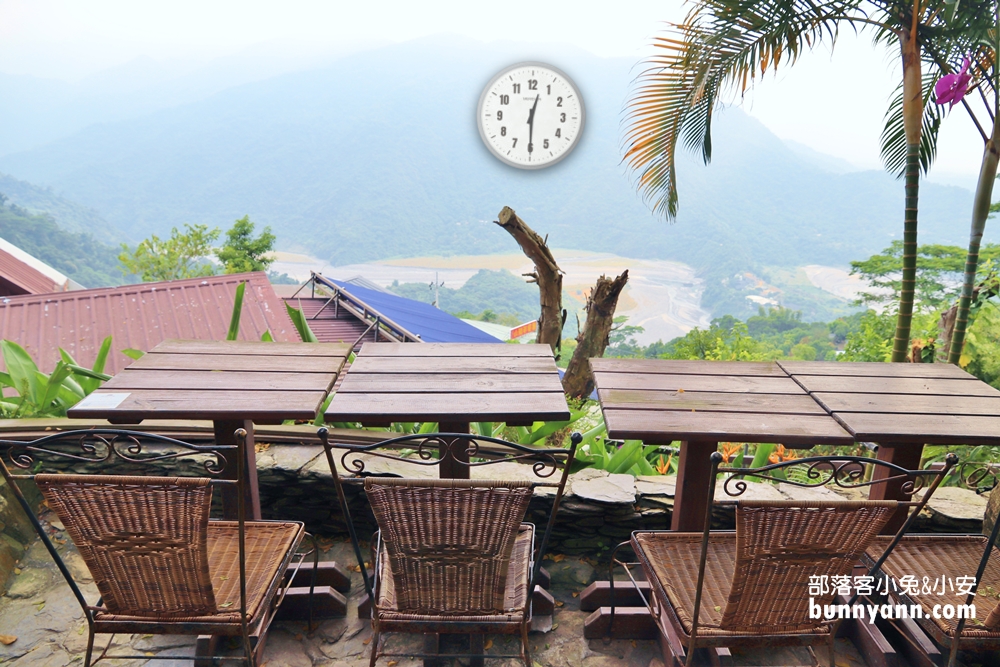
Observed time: 12:30
